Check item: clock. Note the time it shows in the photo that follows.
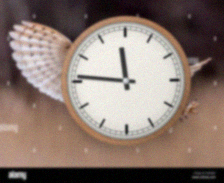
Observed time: 11:46
